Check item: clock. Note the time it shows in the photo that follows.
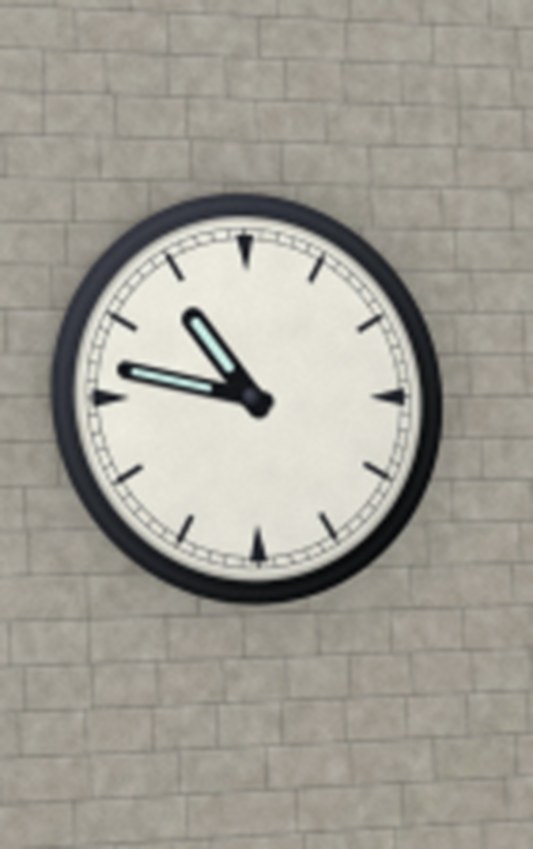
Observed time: 10:47
